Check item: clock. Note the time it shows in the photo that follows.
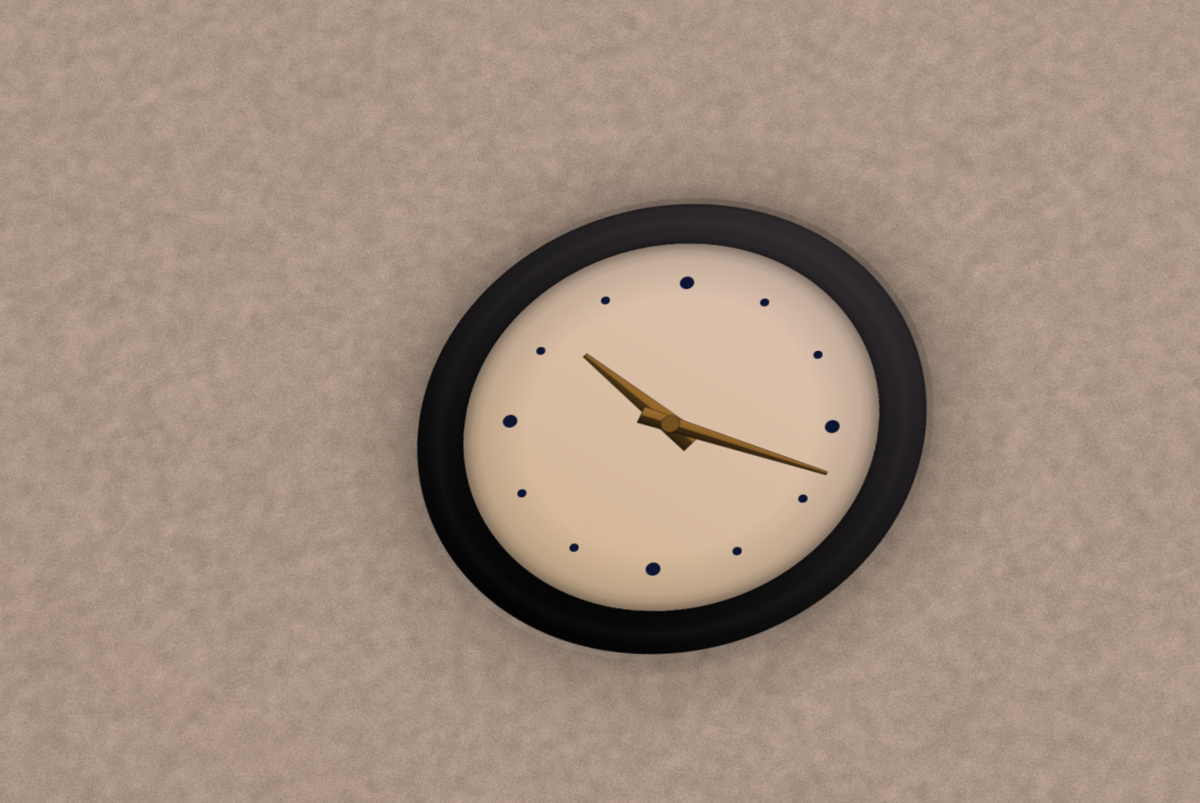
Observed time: 10:18
